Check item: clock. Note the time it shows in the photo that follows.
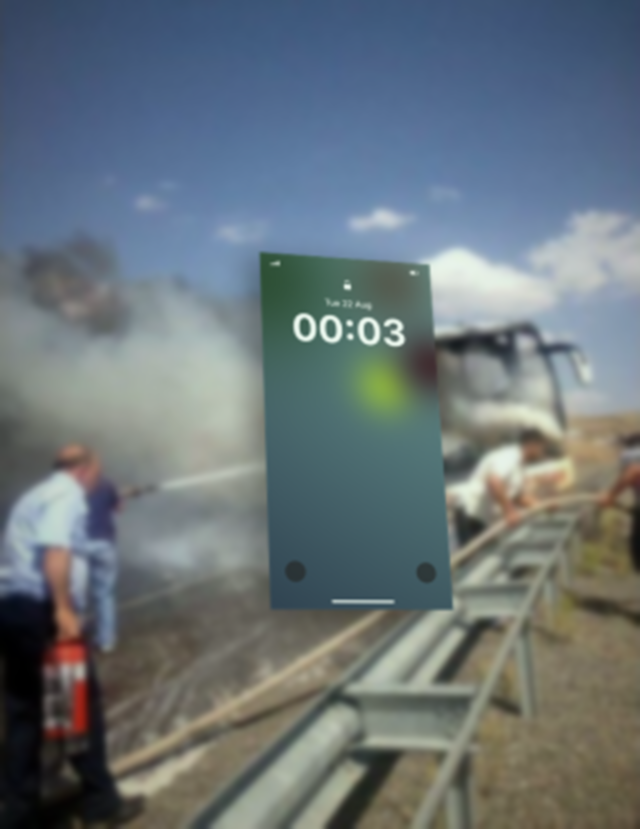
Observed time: 0:03
